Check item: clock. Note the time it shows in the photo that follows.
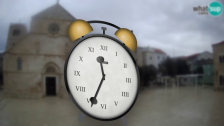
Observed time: 11:34
